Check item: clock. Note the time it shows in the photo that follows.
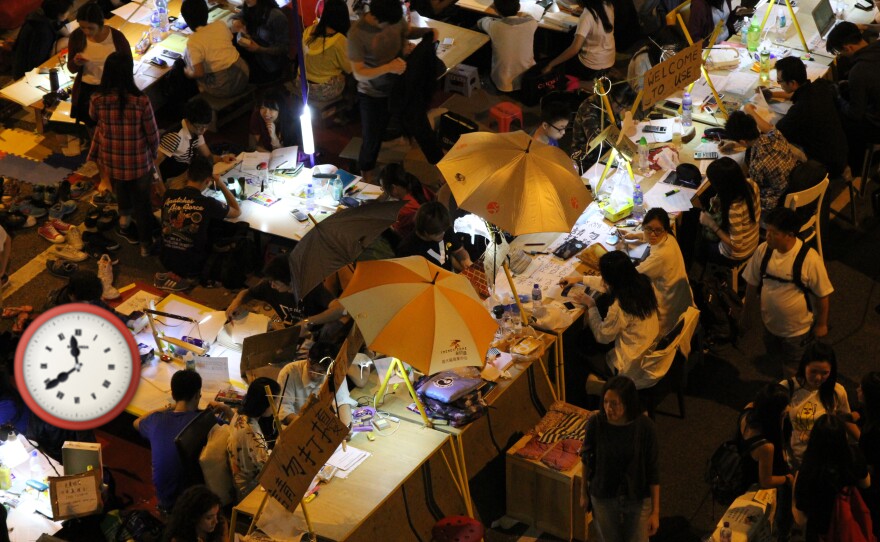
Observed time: 11:39
